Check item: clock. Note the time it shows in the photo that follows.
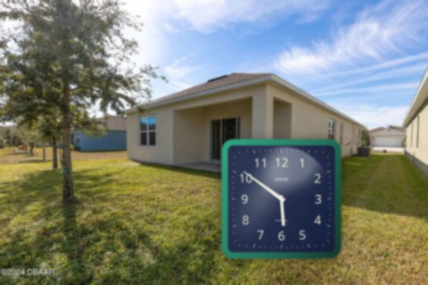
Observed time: 5:51
